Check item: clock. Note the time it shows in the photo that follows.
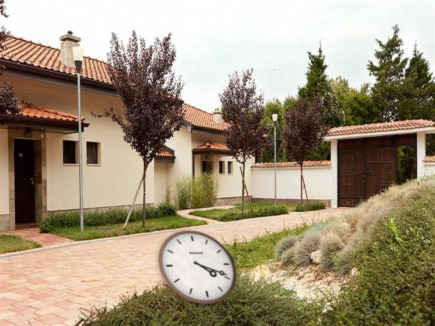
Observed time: 4:19
